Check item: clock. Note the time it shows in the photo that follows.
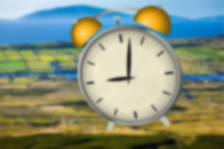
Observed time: 9:02
